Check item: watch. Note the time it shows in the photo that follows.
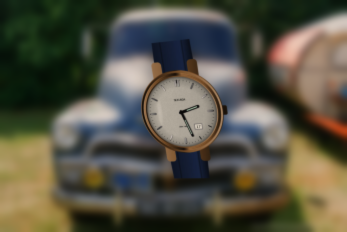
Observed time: 2:27
